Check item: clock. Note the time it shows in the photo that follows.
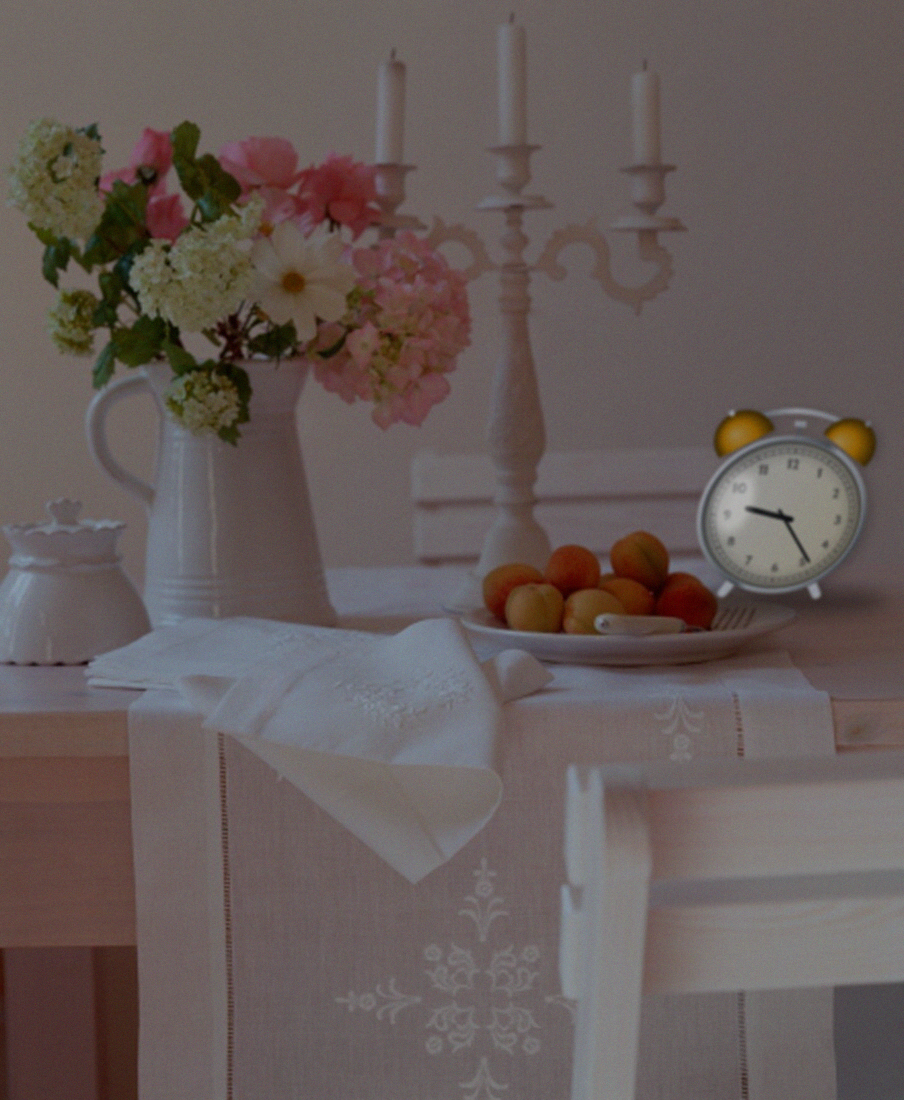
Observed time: 9:24
